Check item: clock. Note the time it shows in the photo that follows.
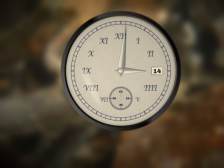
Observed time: 3:01
